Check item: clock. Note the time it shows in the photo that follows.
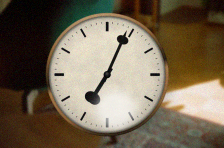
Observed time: 7:04
